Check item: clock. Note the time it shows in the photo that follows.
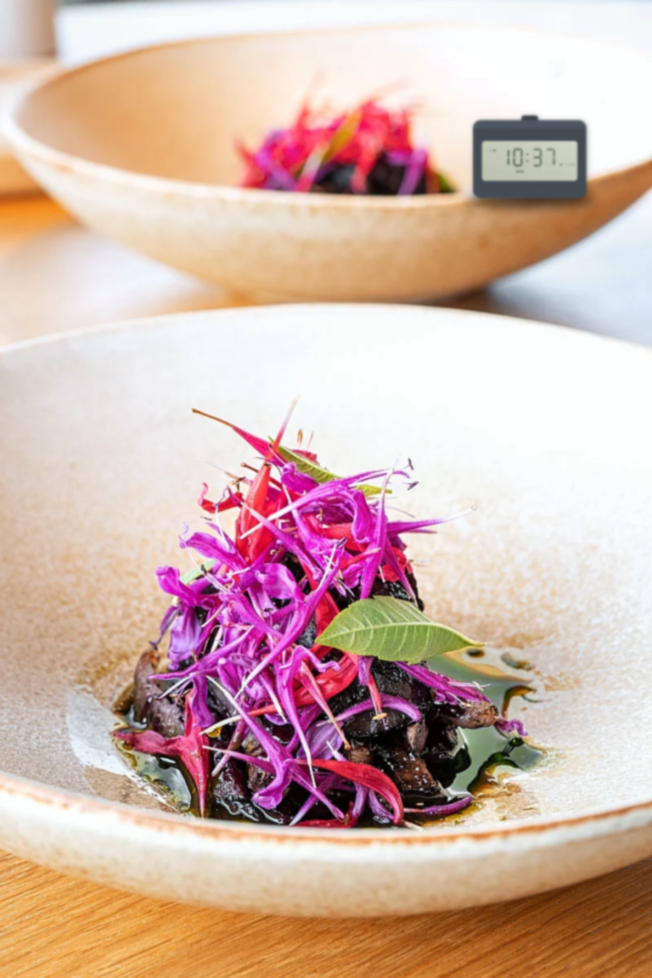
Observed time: 10:37
